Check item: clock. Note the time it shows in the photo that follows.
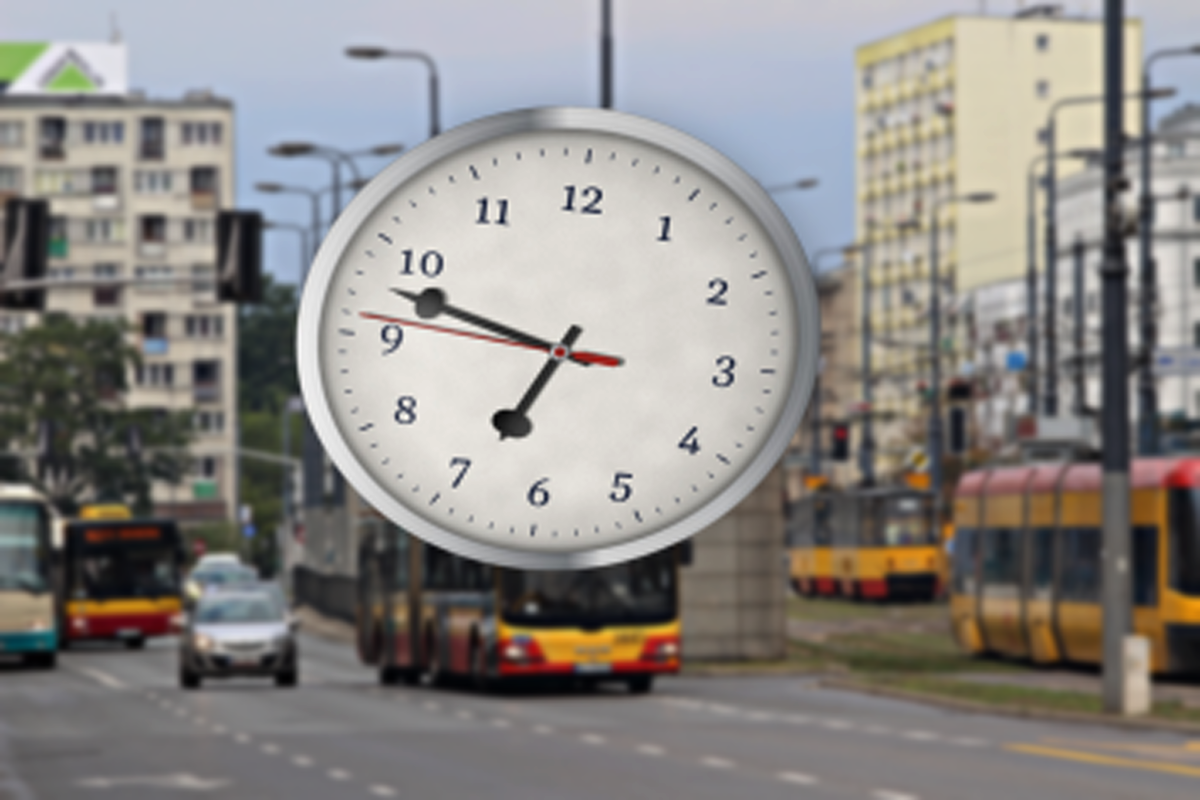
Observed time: 6:47:46
